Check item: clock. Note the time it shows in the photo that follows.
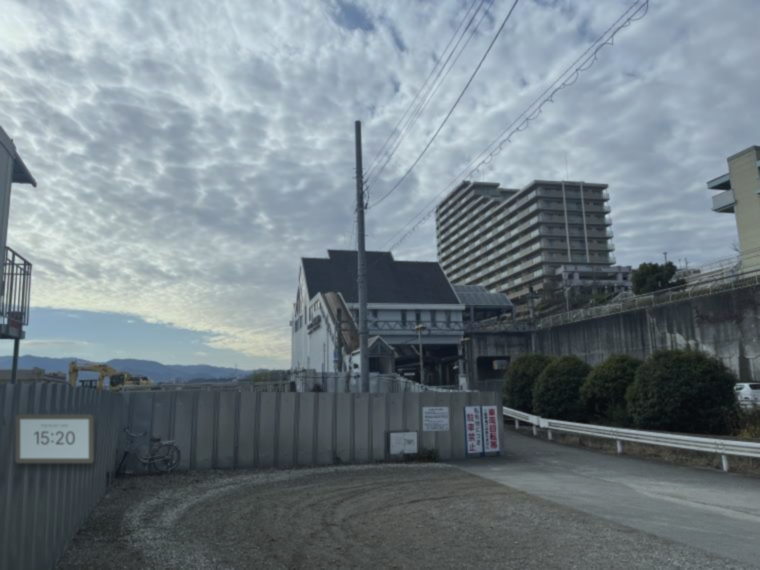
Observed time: 15:20
